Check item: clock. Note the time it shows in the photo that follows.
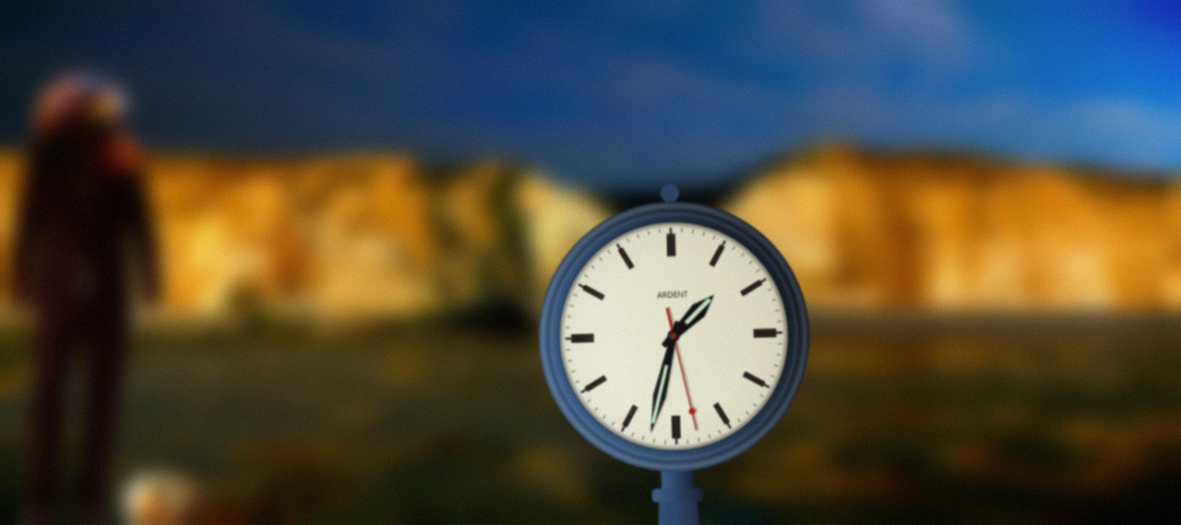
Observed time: 1:32:28
